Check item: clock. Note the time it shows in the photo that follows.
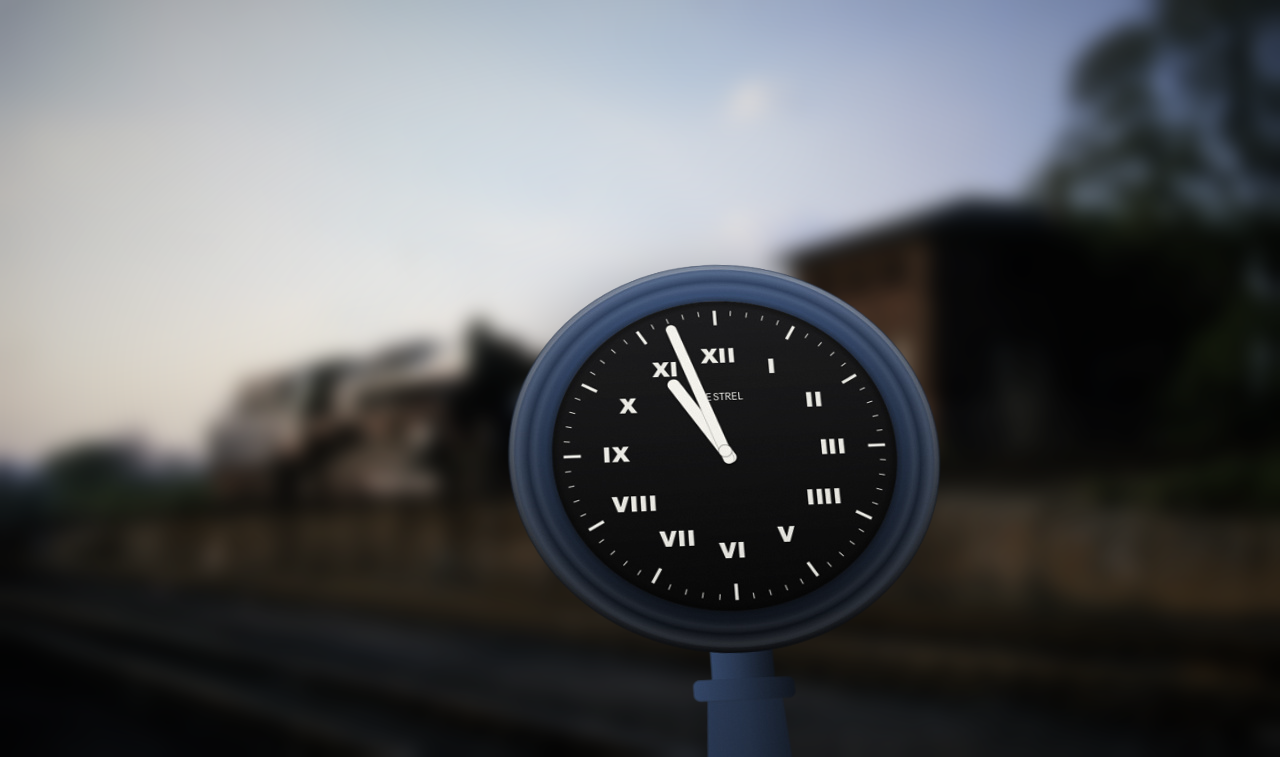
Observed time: 10:57
